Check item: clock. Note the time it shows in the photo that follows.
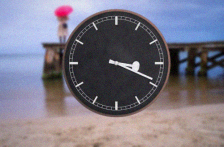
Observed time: 3:19
